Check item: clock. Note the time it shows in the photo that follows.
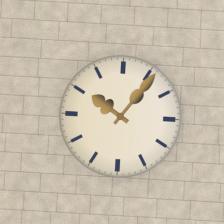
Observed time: 10:06
